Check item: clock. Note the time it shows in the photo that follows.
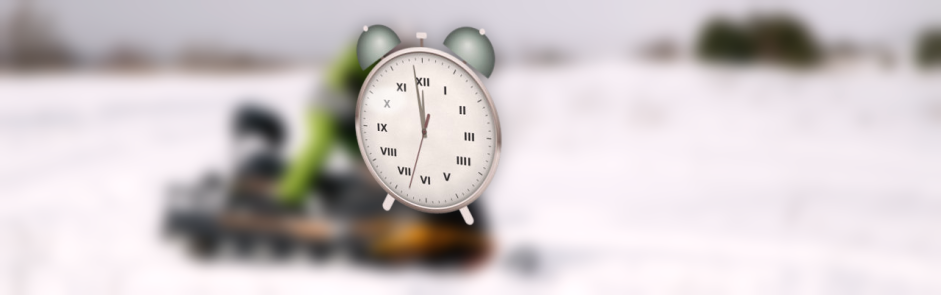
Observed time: 11:58:33
